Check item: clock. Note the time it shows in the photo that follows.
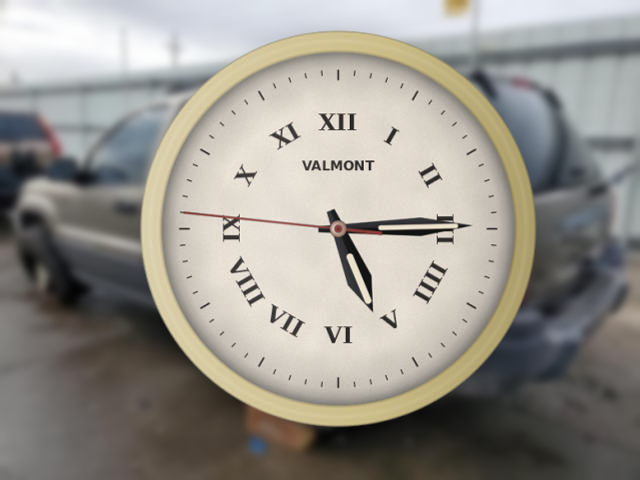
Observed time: 5:14:46
